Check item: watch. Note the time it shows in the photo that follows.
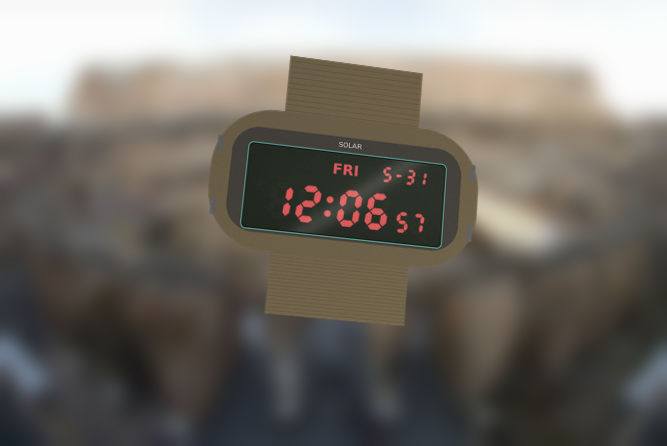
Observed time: 12:06:57
